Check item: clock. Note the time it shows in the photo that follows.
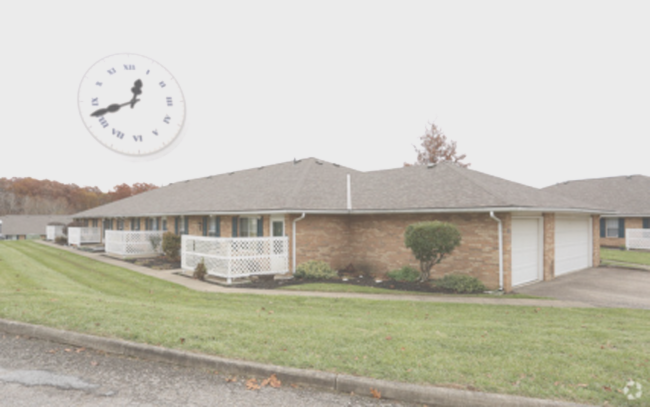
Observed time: 12:42
